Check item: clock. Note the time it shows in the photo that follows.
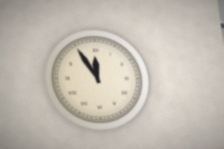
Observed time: 11:55
